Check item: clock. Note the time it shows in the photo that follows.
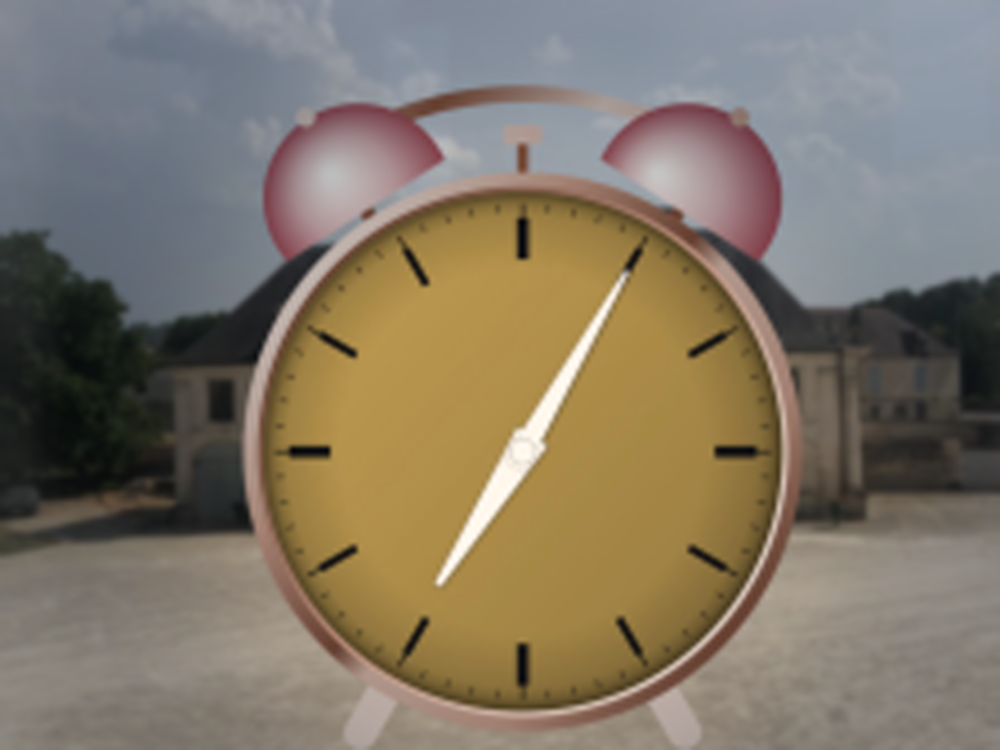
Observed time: 7:05
